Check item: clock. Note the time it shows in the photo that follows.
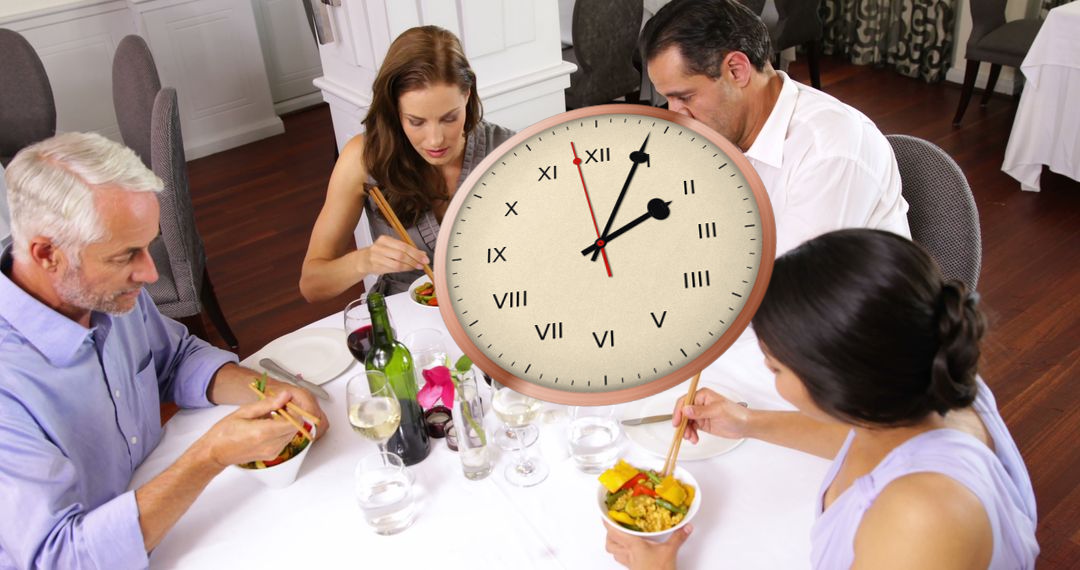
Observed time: 2:03:58
